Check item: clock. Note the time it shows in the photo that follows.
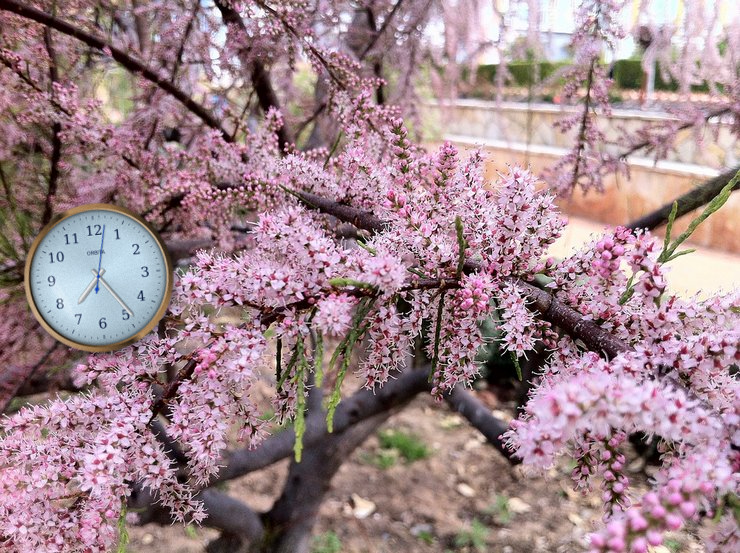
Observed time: 7:24:02
